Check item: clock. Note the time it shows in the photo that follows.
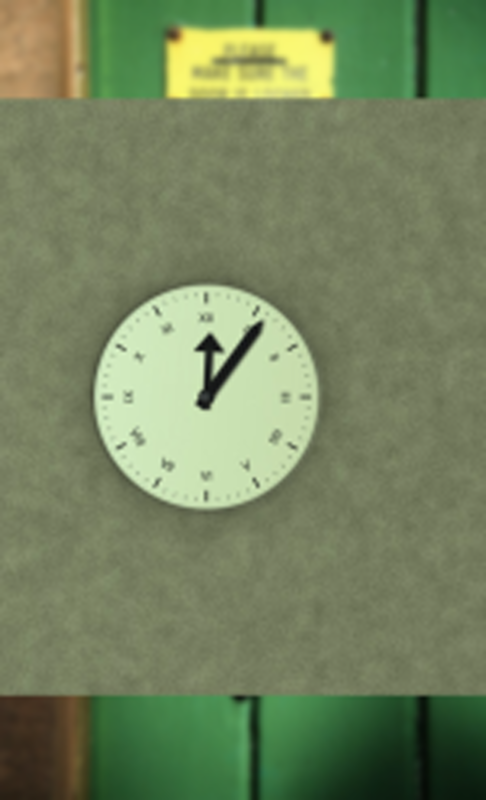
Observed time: 12:06
